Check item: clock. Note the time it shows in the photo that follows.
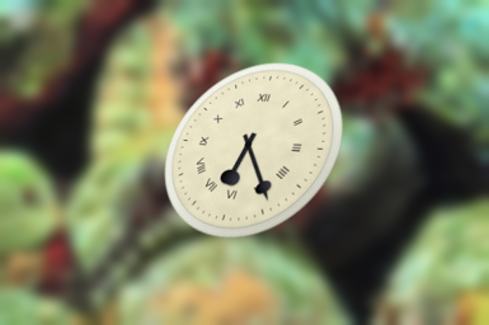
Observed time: 6:24
